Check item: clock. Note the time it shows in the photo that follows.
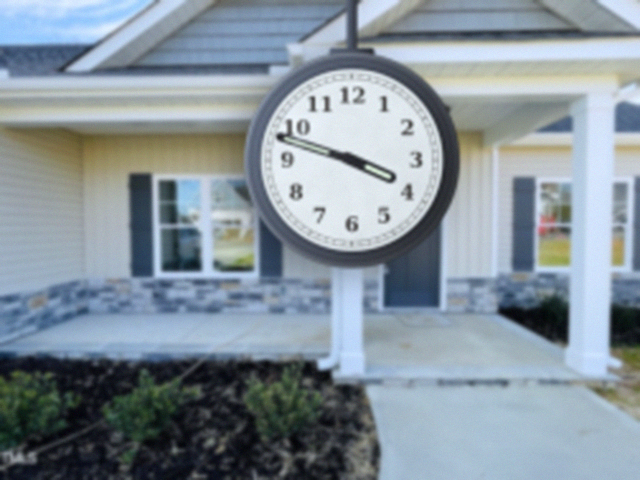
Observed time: 3:48
